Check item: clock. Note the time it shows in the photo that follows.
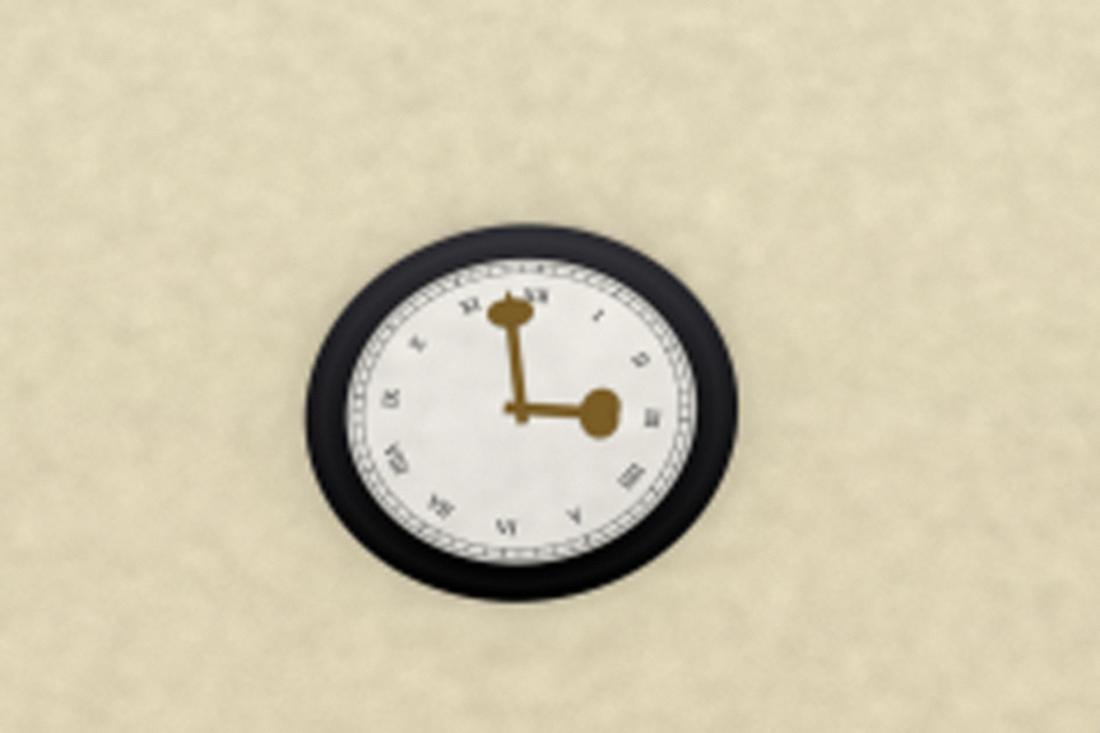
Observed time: 2:58
